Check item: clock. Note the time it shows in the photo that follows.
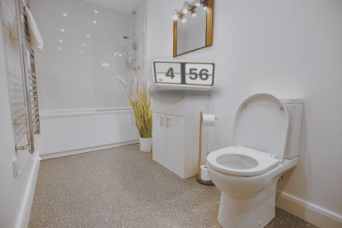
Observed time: 4:56
